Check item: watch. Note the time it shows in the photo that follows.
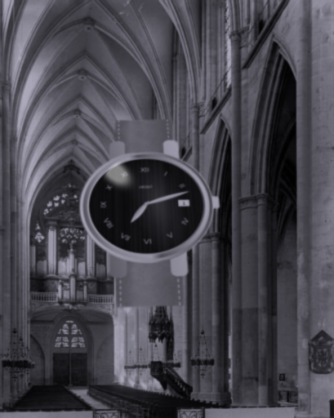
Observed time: 7:12
